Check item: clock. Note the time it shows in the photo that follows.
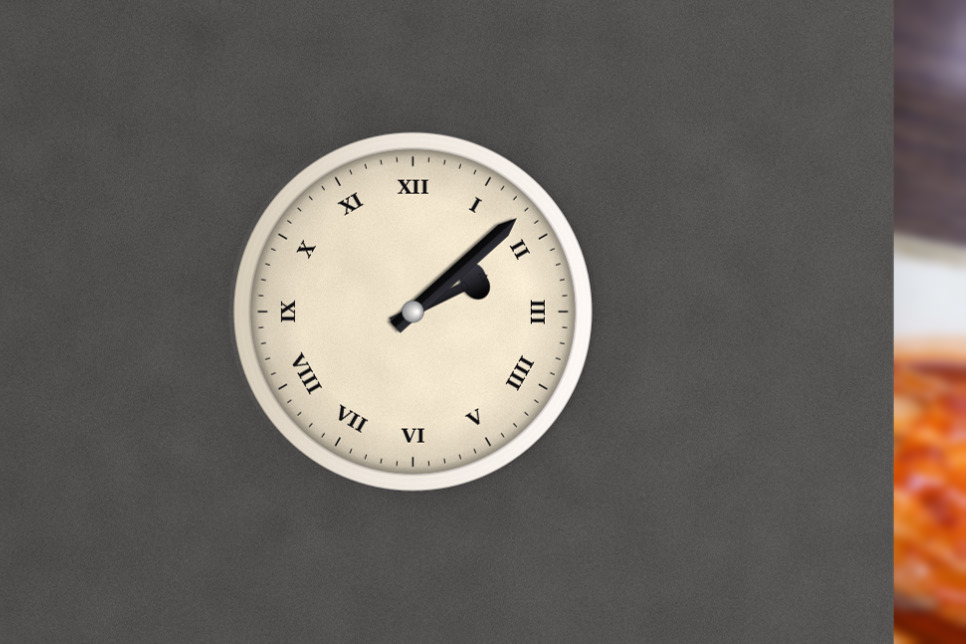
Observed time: 2:08
